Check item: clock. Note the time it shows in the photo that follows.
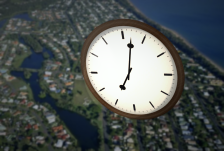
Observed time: 7:02
